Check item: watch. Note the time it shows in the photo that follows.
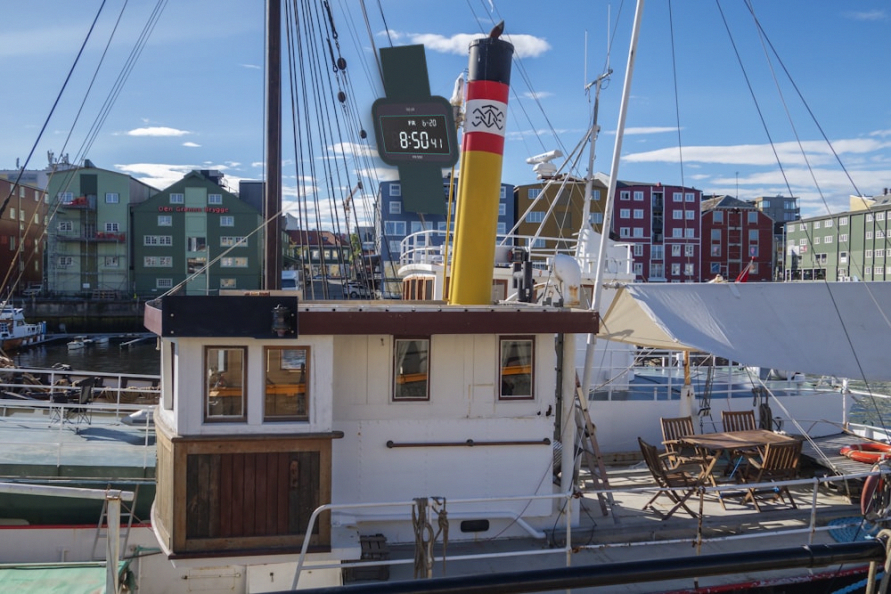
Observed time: 8:50:41
